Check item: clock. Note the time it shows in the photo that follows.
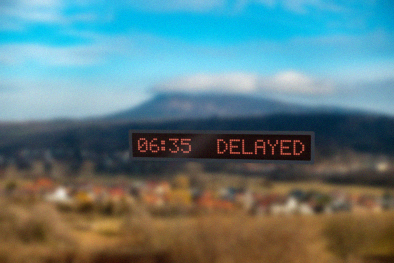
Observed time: 6:35
